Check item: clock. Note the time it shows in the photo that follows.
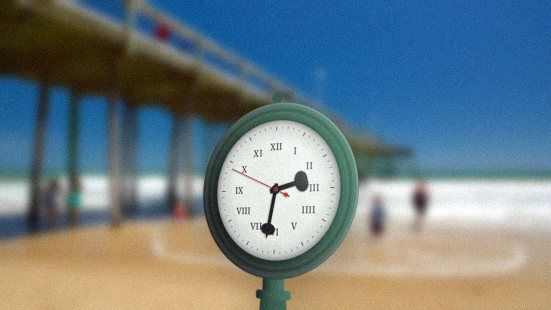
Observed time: 2:31:49
